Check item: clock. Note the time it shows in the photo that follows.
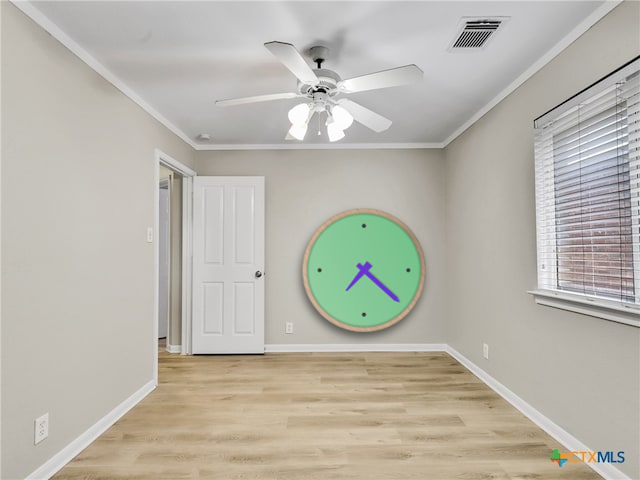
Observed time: 7:22
